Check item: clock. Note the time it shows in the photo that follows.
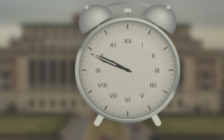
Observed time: 9:49
